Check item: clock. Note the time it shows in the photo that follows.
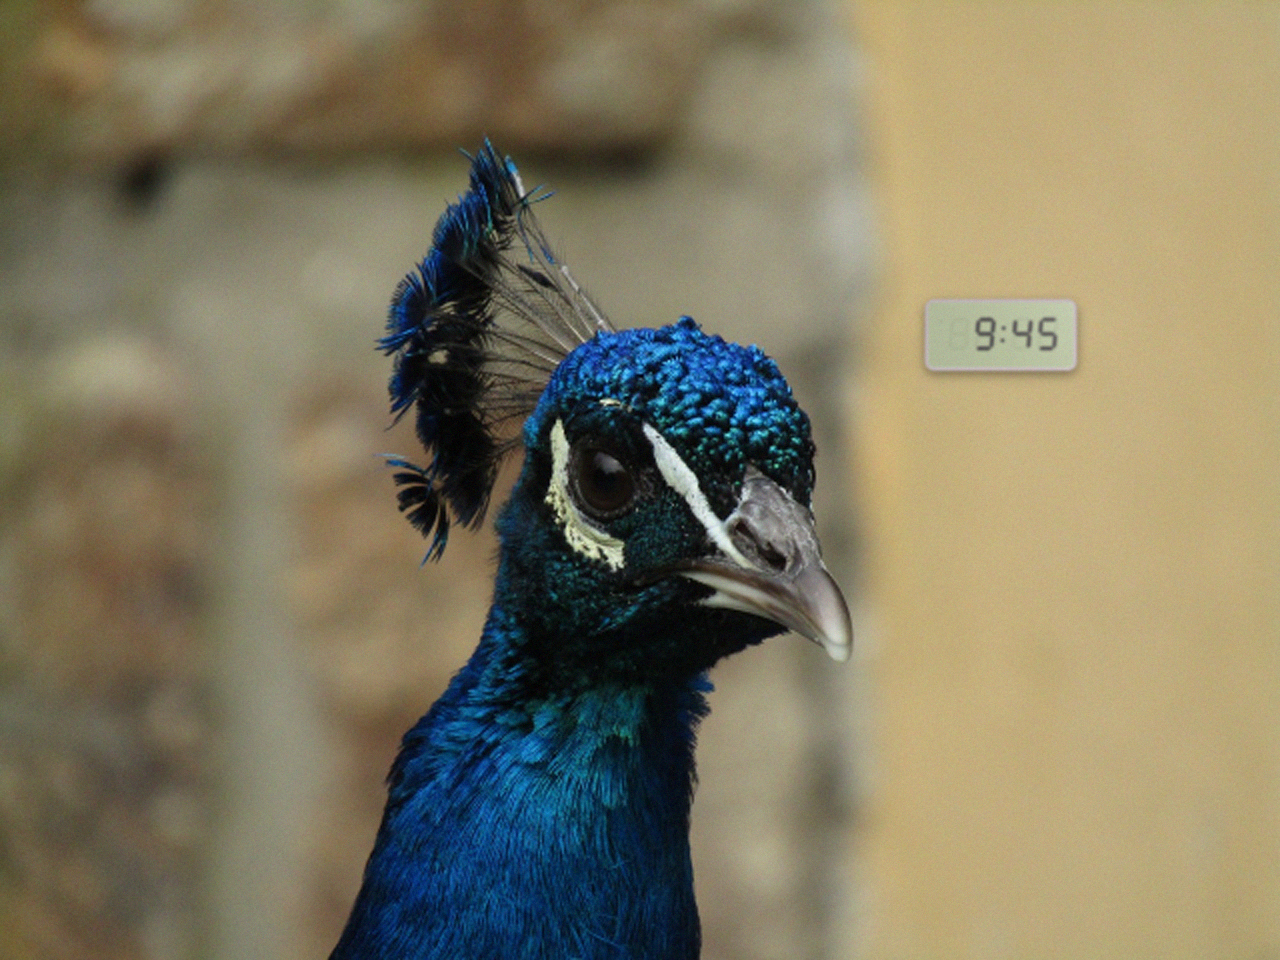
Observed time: 9:45
